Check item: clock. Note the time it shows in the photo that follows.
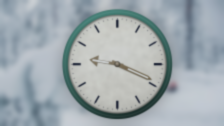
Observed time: 9:19
